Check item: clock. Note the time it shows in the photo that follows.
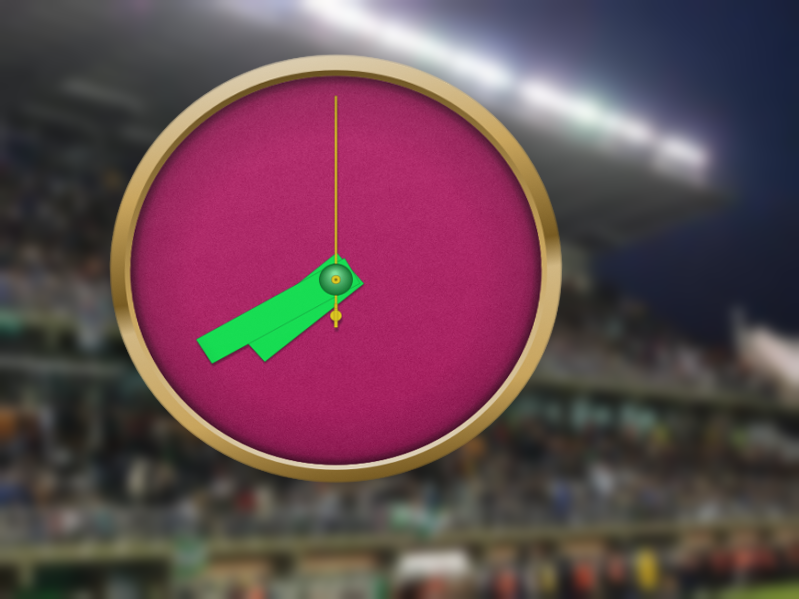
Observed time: 7:40:00
